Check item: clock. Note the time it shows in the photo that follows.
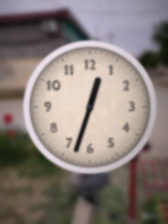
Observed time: 12:33
